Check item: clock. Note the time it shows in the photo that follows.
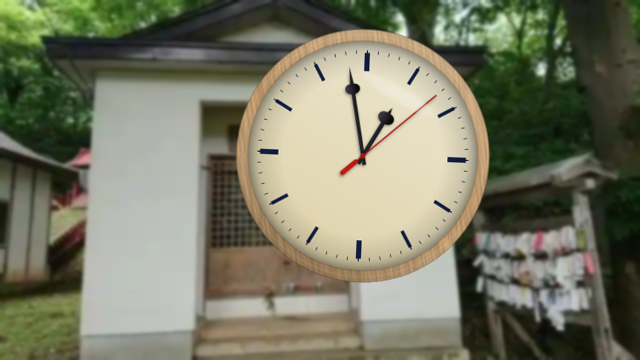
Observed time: 12:58:08
